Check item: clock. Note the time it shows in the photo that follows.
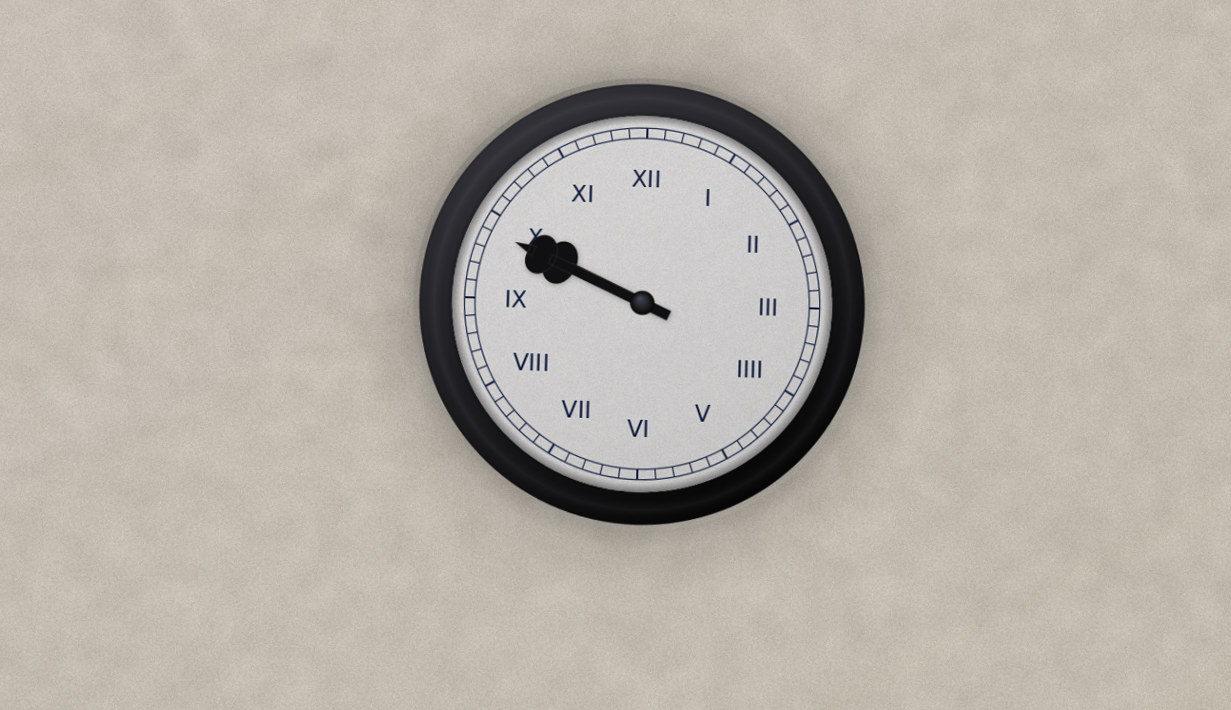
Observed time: 9:49
